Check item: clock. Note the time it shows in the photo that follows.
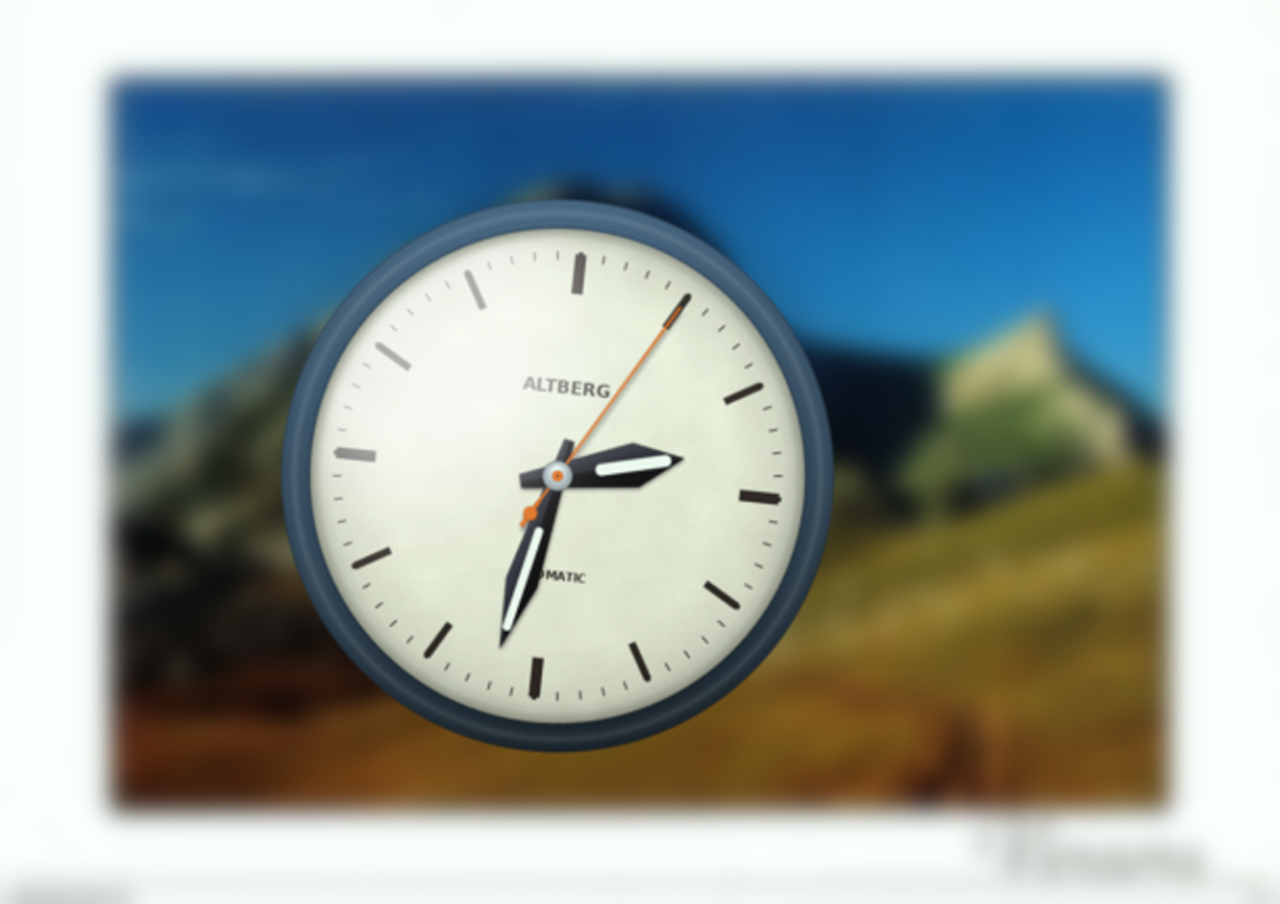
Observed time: 2:32:05
